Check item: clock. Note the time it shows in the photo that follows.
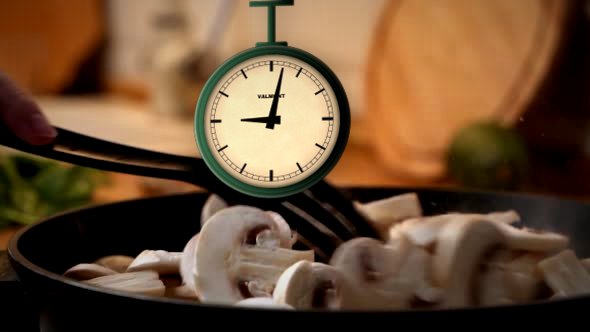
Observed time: 9:02
